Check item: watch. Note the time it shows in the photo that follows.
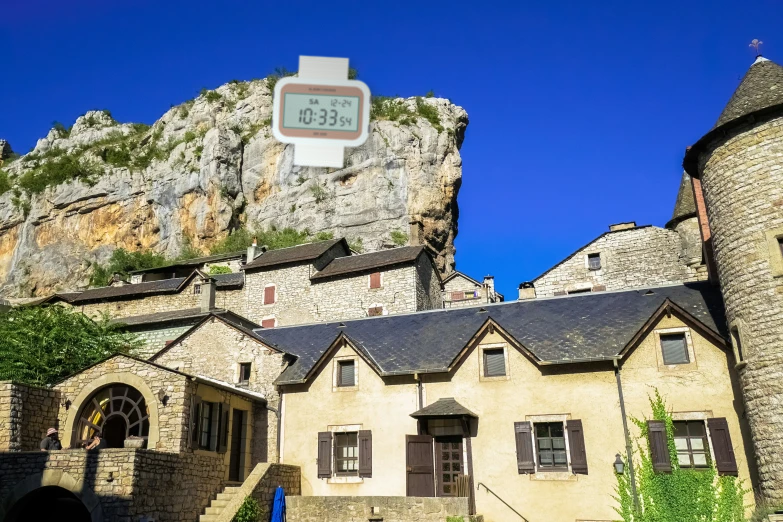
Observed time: 10:33
